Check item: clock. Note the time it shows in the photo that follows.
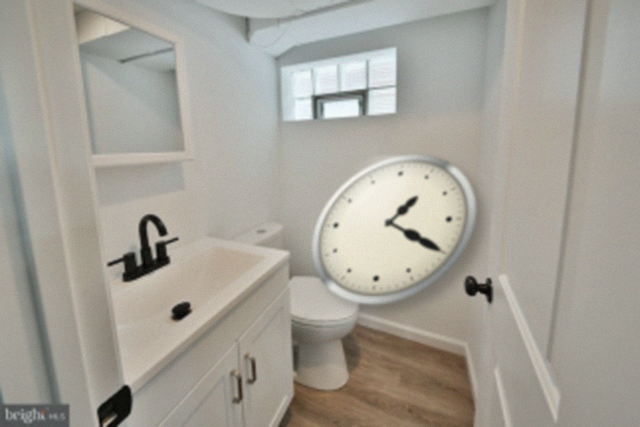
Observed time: 1:20
